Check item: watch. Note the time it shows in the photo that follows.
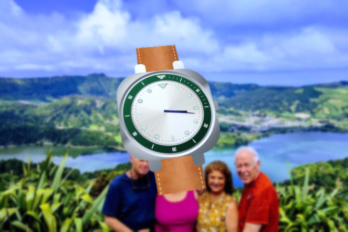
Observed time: 3:17
